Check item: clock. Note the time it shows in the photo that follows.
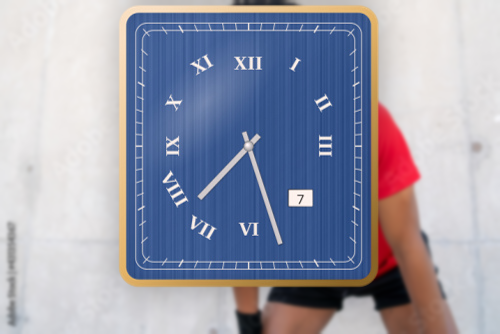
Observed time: 7:27
